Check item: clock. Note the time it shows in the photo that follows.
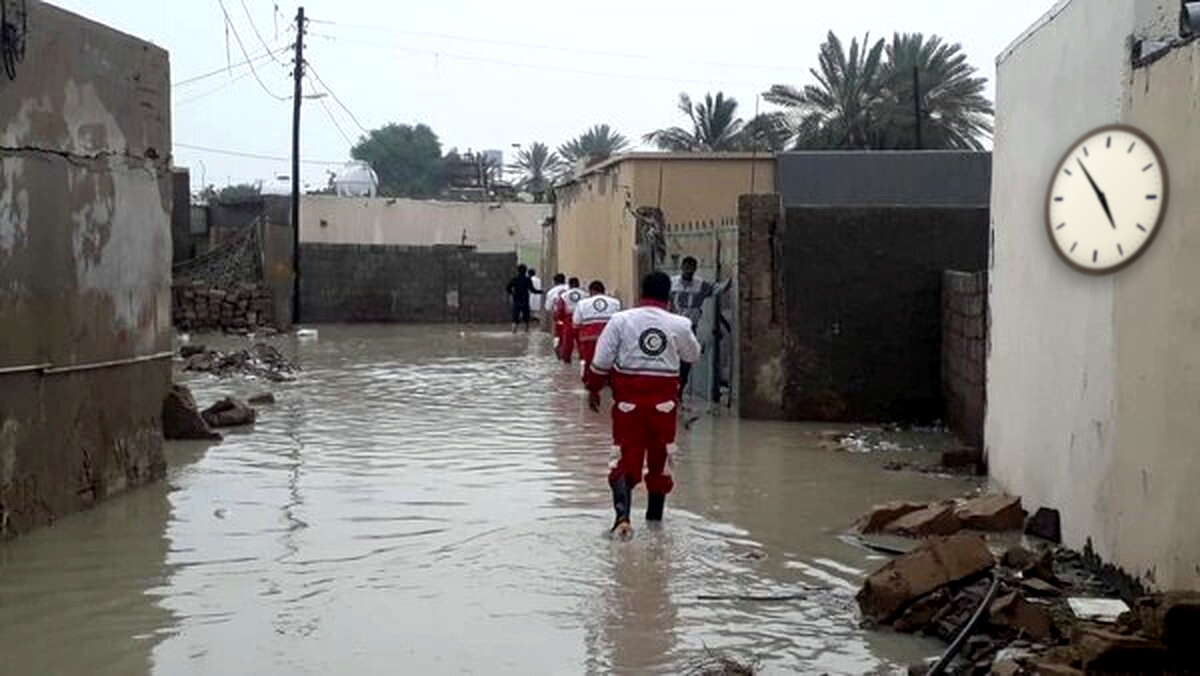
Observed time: 4:53
